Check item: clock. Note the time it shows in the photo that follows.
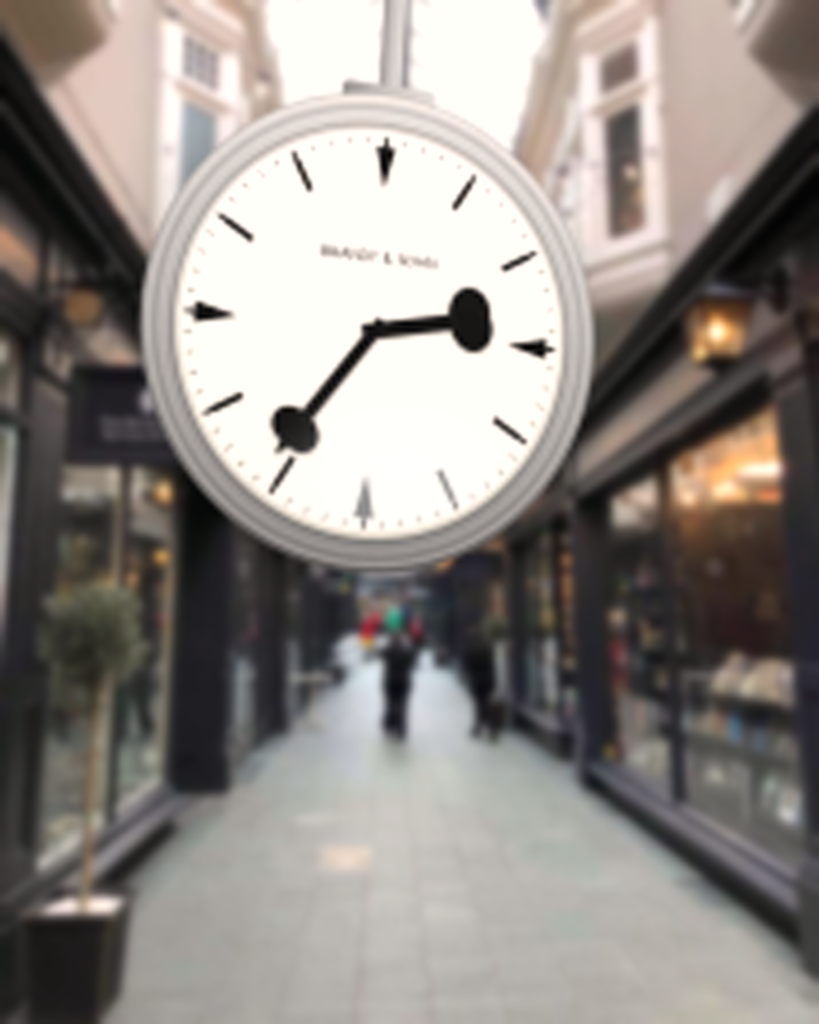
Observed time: 2:36
